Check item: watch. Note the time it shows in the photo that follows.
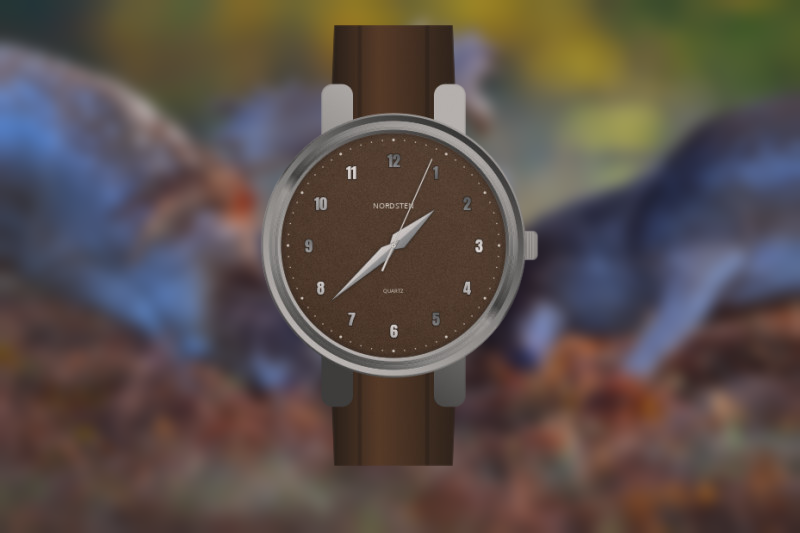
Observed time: 1:38:04
